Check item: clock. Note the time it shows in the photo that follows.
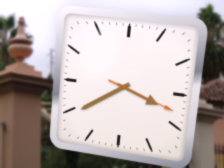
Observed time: 3:39:18
